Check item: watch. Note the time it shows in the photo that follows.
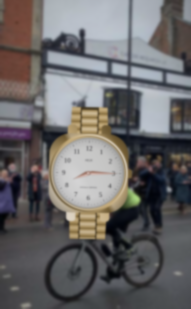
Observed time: 8:15
